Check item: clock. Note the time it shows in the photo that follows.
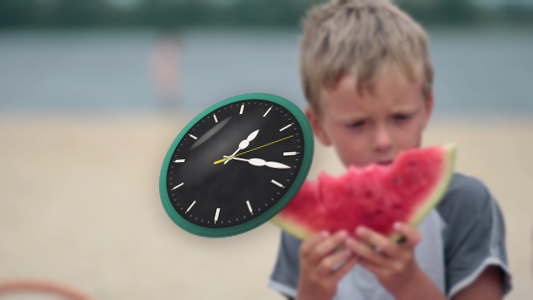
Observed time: 1:17:12
